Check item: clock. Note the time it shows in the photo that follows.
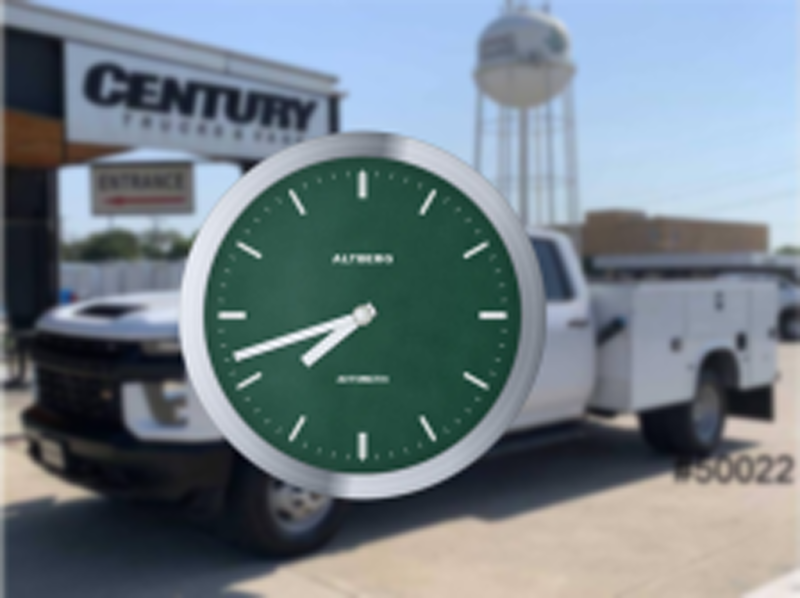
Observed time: 7:42
